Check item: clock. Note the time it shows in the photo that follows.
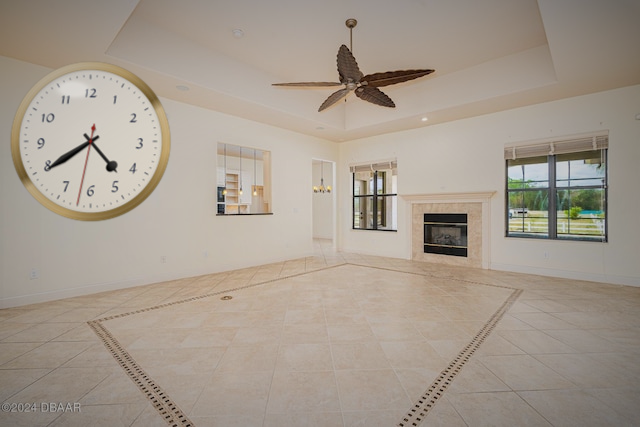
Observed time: 4:39:32
